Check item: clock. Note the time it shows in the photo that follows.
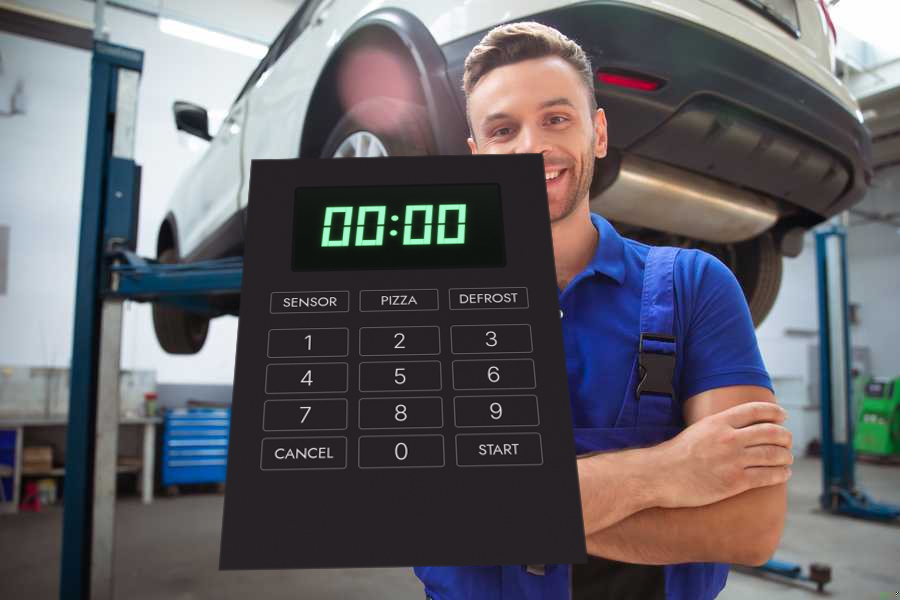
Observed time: 0:00
